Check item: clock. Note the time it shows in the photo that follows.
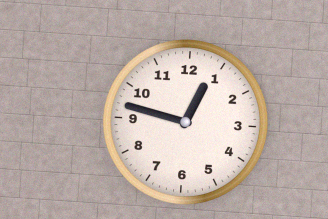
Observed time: 12:47
